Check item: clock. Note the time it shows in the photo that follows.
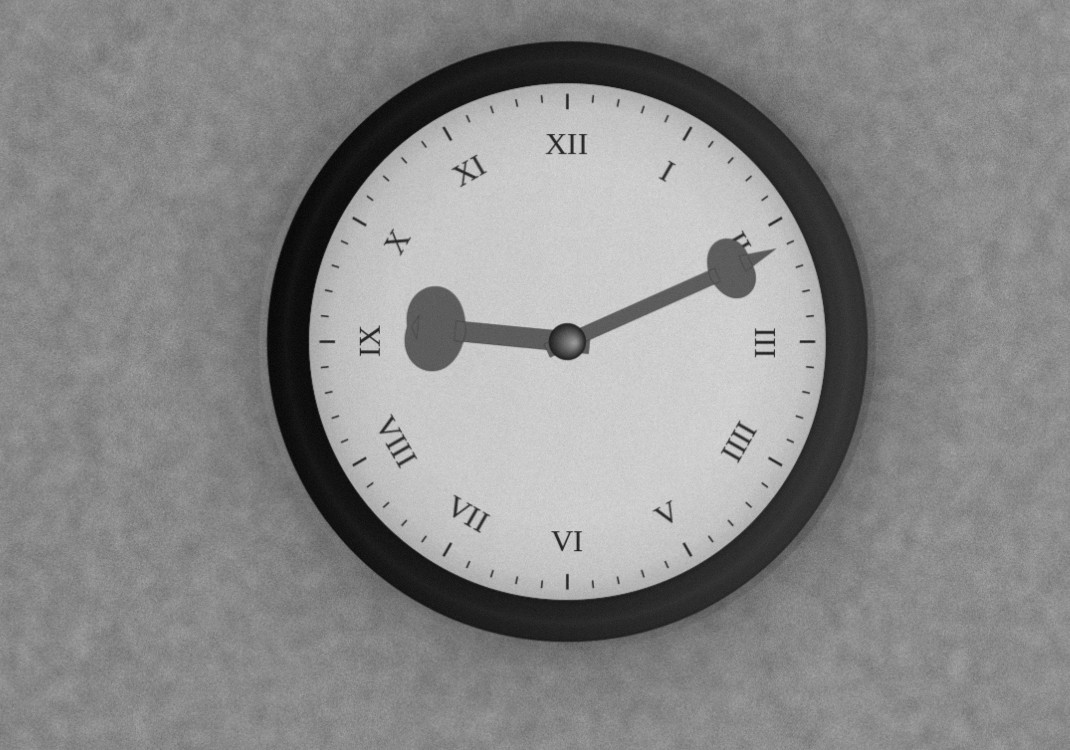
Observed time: 9:11
